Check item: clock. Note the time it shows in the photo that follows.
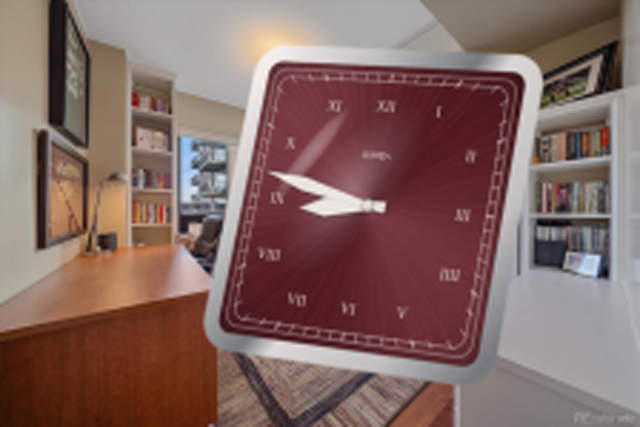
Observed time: 8:47
